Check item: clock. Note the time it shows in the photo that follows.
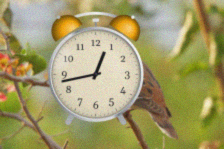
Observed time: 12:43
